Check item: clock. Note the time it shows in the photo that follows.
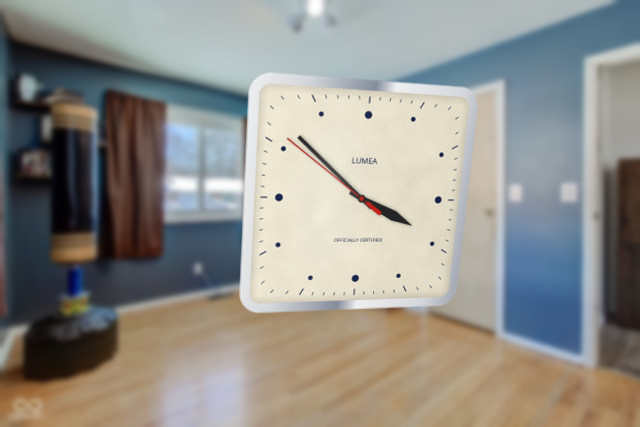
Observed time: 3:51:51
